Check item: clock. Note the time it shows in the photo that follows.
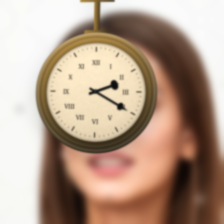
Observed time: 2:20
